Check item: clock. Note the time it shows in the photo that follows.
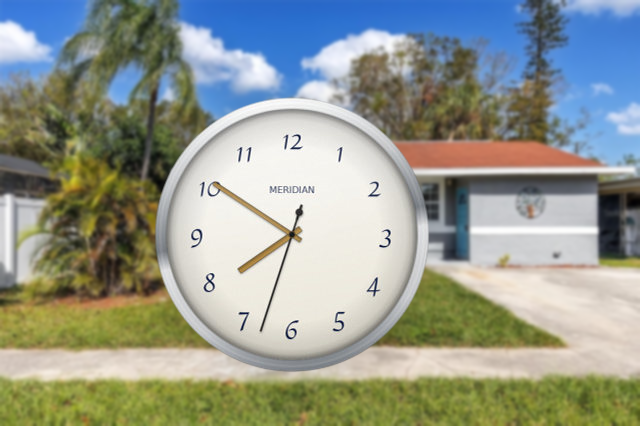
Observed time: 7:50:33
